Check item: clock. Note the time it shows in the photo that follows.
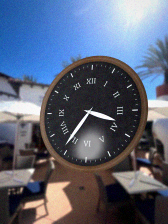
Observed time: 3:36
